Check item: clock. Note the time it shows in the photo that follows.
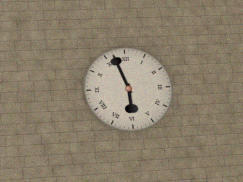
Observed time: 5:57
